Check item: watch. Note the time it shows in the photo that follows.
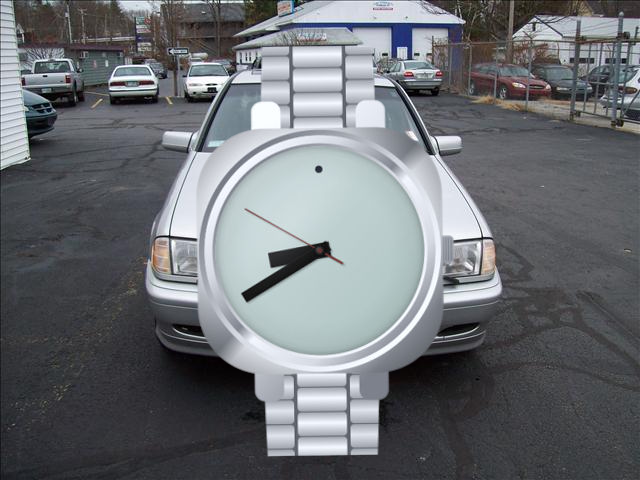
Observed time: 8:39:50
